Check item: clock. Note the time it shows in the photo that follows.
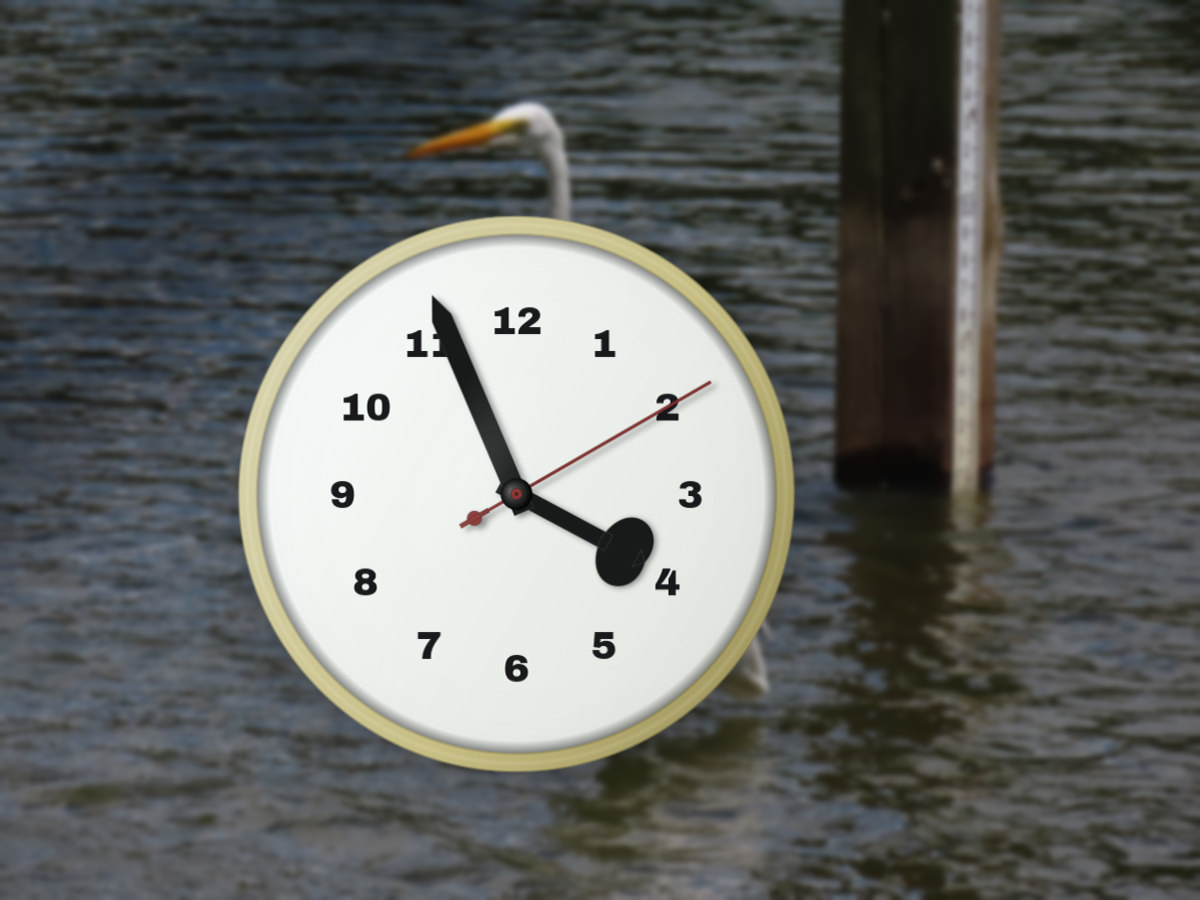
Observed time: 3:56:10
